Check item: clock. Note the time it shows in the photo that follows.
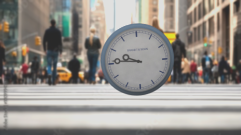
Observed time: 9:46
